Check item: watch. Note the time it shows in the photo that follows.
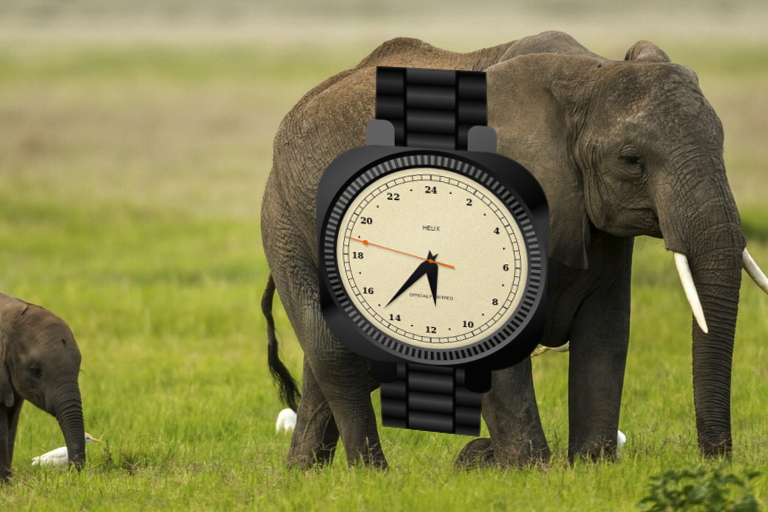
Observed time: 11:36:47
